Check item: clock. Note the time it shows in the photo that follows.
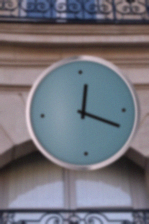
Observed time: 12:19
